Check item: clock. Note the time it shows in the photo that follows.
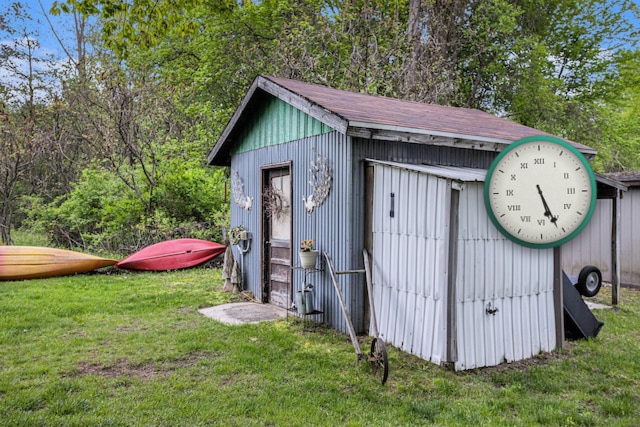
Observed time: 5:26
